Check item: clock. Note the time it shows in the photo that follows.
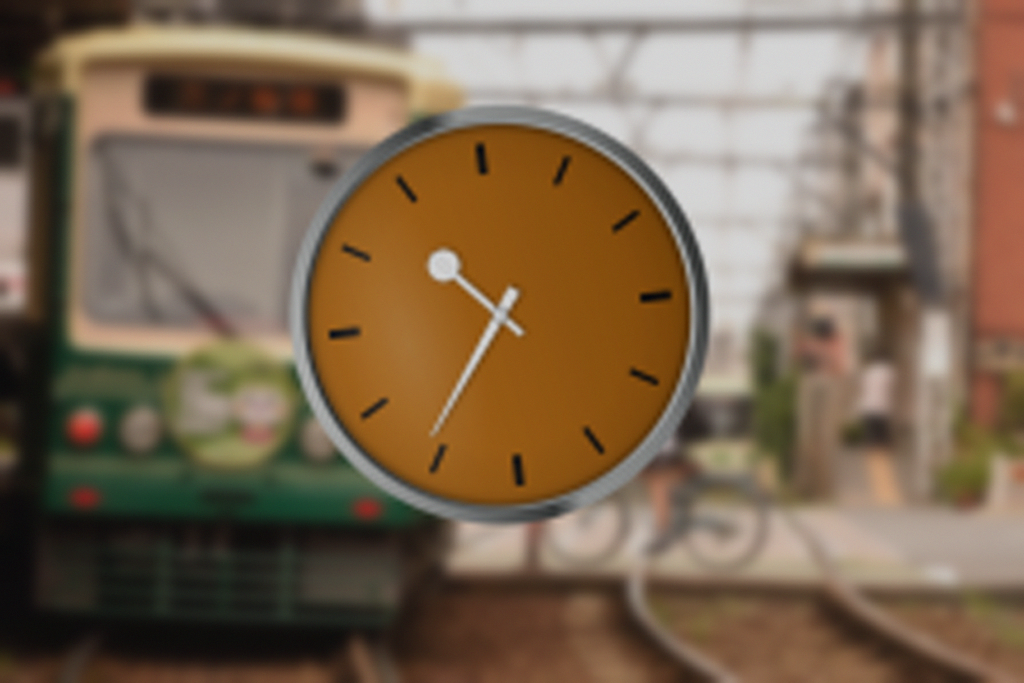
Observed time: 10:36
